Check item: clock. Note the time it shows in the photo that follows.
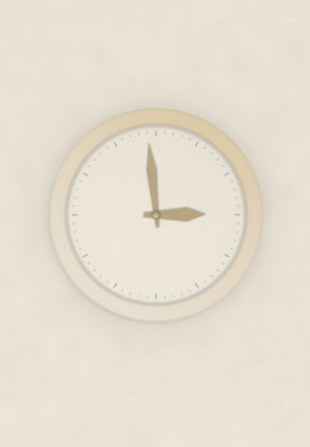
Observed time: 2:59
